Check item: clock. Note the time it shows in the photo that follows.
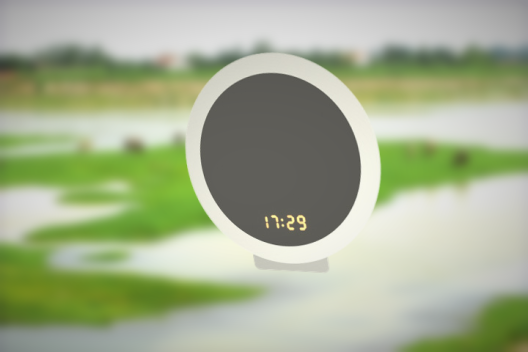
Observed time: 17:29
